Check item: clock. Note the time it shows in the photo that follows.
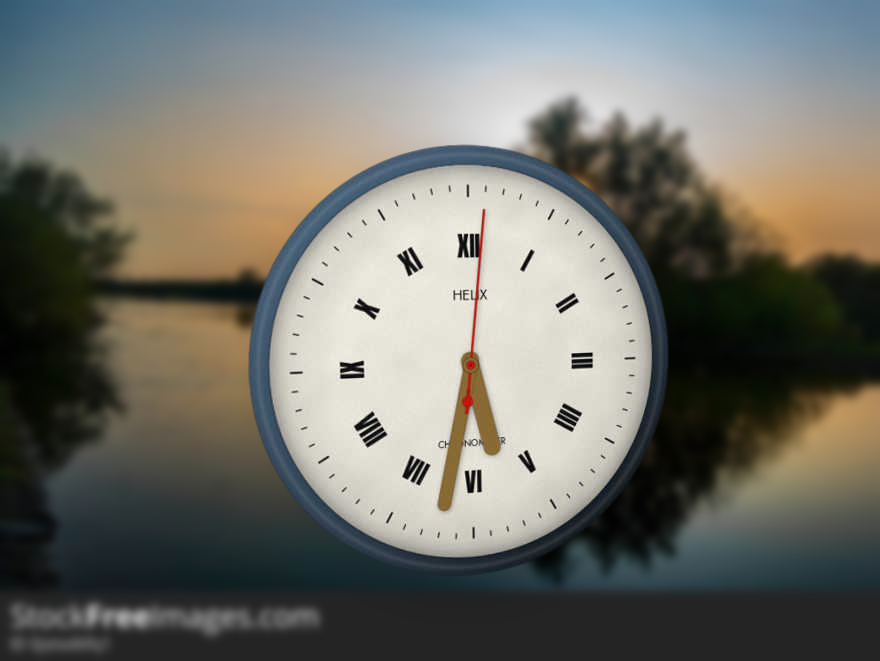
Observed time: 5:32:01
